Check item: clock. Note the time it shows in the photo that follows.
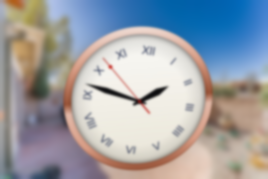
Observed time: 1:46:52
